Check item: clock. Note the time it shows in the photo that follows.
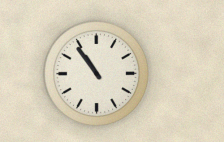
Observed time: 10:54
